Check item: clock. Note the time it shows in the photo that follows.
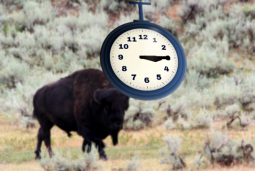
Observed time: 3:15
